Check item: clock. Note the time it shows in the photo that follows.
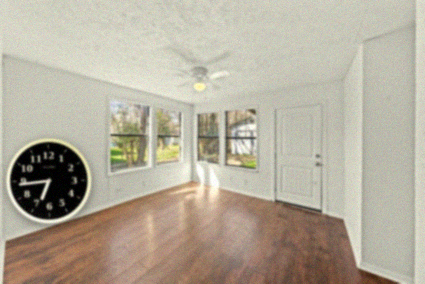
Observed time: 6:44
